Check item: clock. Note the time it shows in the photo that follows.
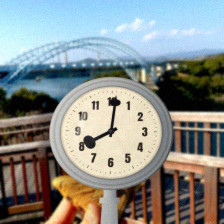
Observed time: 8:01
